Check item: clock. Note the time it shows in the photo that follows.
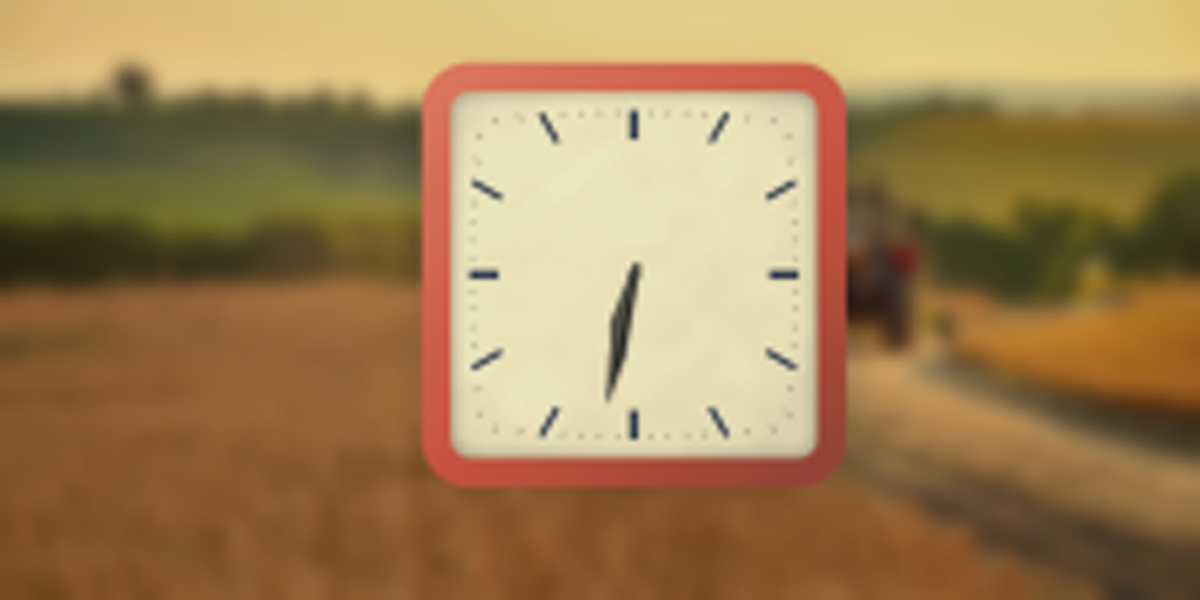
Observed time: 6:32
